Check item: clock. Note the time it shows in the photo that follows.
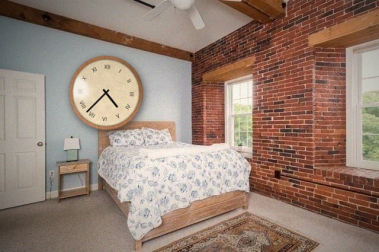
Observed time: 4:37
